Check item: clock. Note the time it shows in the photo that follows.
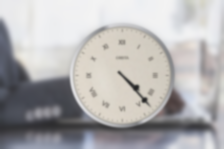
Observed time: 4:23
